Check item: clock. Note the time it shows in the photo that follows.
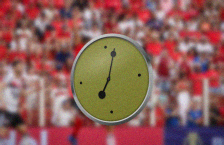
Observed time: 7:03
